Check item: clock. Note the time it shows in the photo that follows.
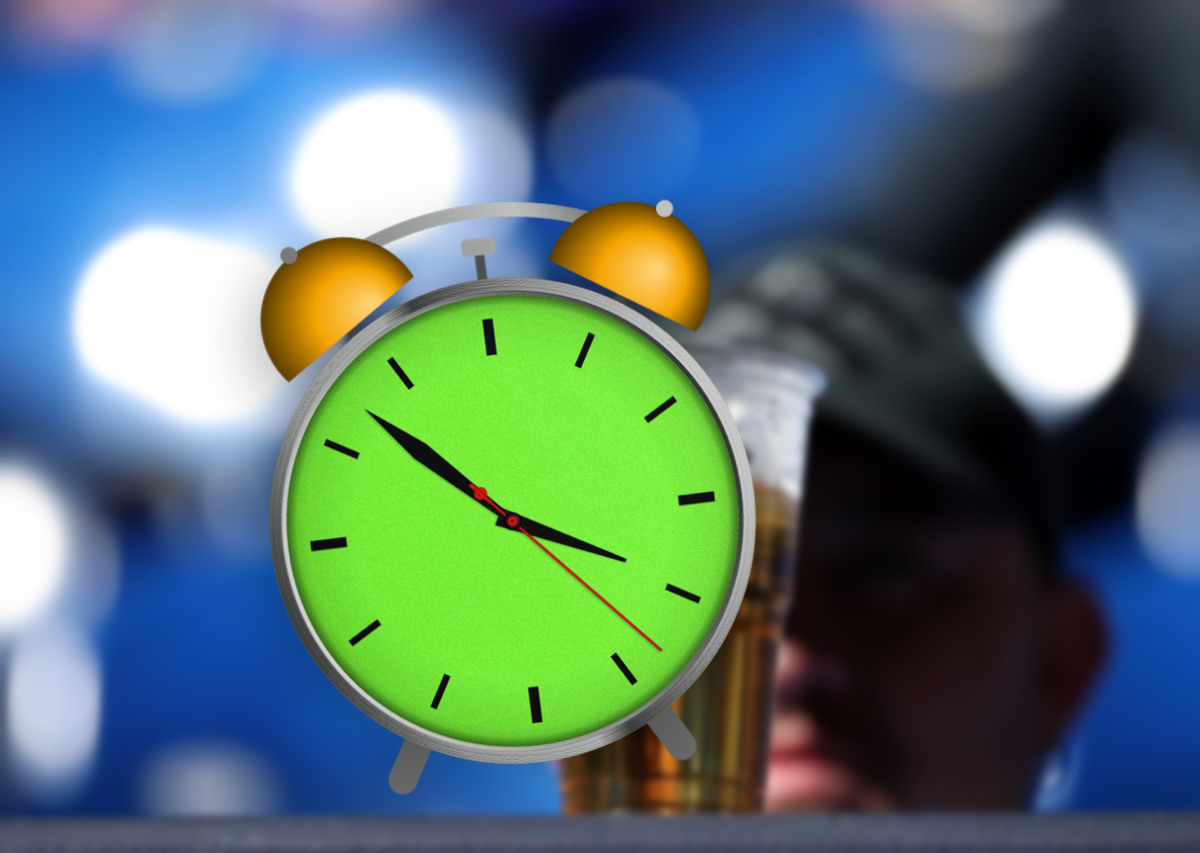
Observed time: 3:52:23
